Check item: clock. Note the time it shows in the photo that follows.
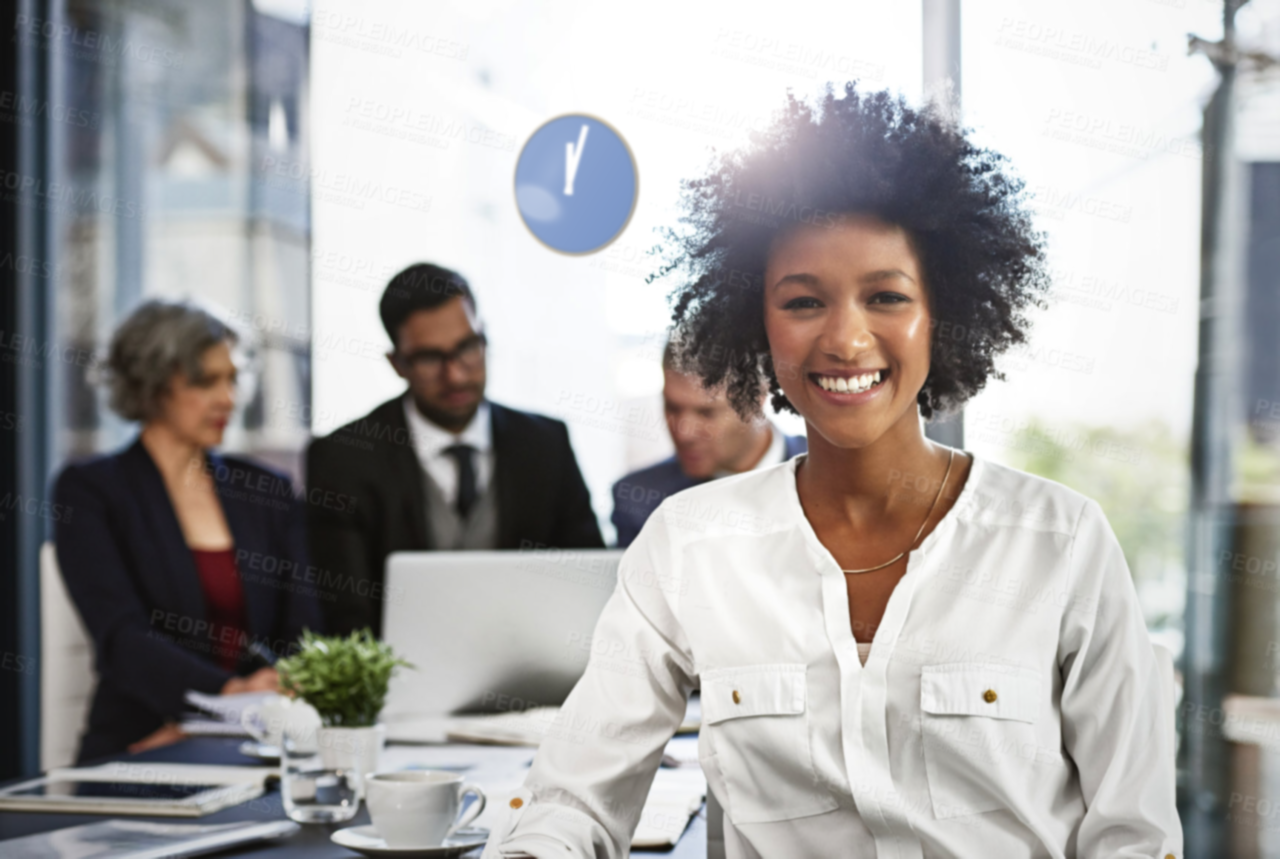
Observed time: 12:03
